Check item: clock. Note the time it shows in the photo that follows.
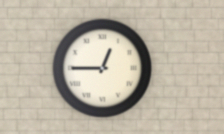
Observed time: 12:45
